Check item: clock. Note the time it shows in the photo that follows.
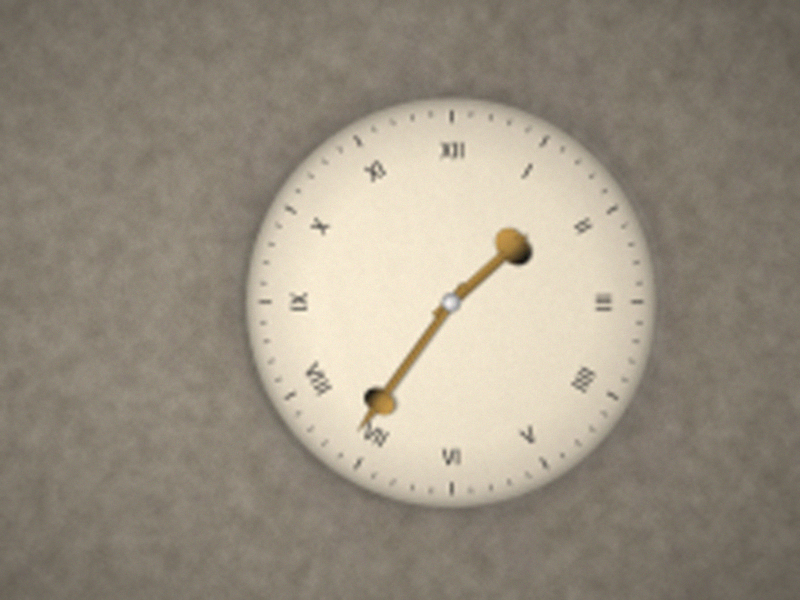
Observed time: 1:36
